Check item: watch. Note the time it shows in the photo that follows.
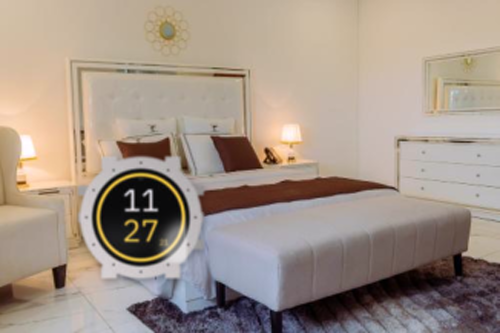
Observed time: 11:27
